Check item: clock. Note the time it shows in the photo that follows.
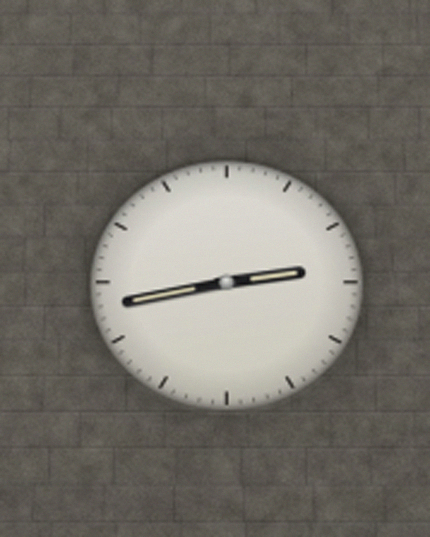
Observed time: 2:43
